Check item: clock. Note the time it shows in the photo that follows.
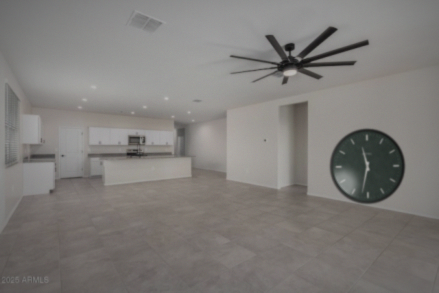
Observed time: 11:32
